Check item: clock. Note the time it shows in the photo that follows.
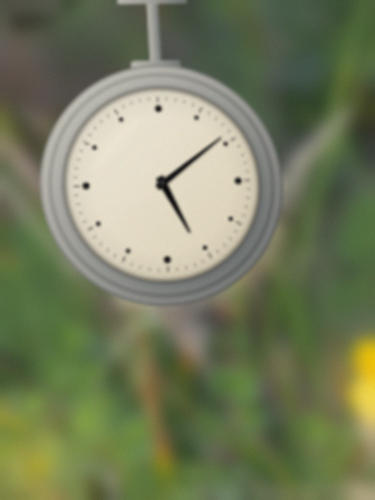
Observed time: 5:09
